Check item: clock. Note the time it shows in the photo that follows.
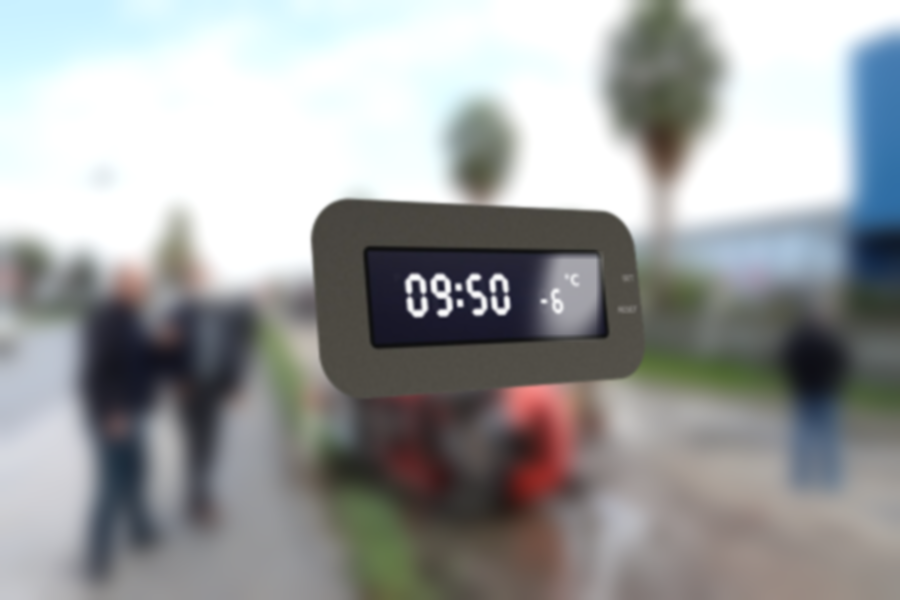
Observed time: 9:50
